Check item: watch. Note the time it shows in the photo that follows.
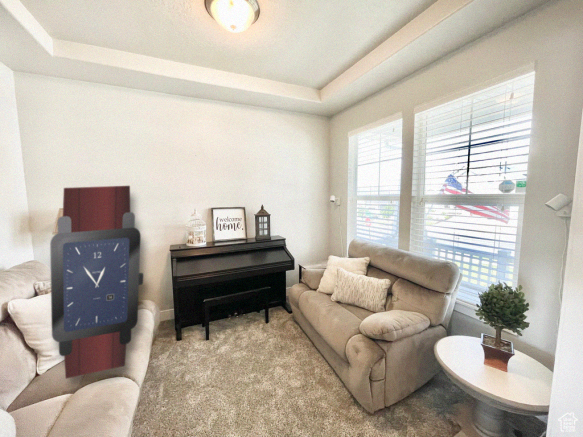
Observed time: 12:54
